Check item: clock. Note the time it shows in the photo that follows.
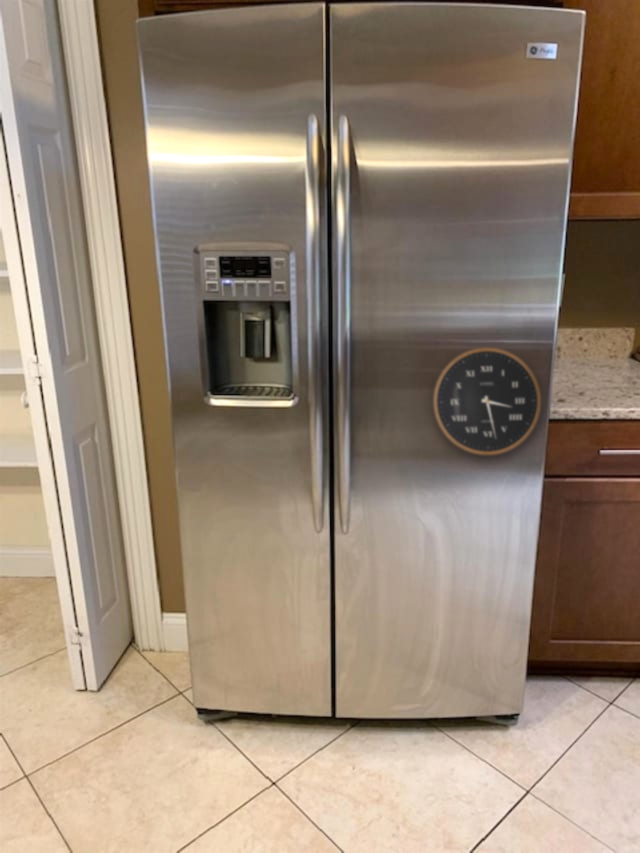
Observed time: 3:28
